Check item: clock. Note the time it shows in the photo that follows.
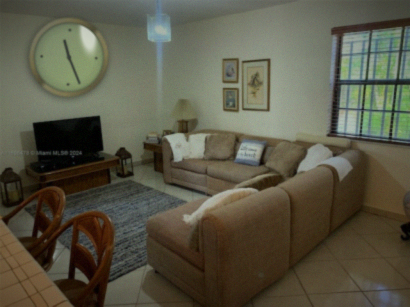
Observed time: 11:26
